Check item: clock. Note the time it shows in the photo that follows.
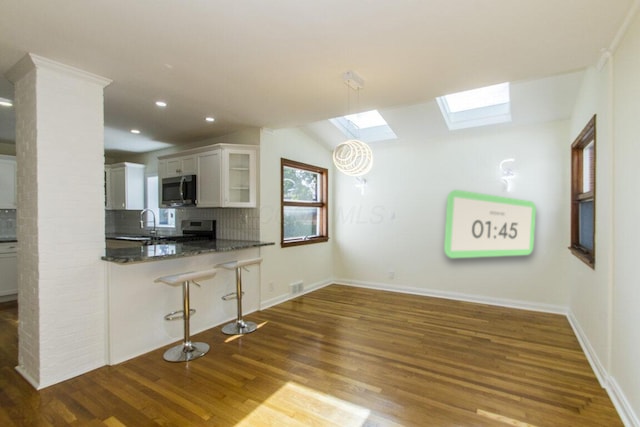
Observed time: 1:45
